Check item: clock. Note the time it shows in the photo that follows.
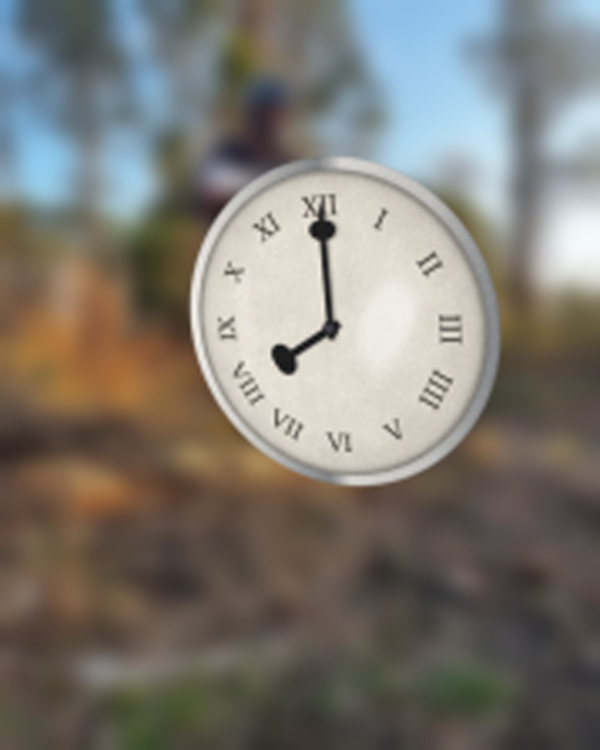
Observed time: 8:00
